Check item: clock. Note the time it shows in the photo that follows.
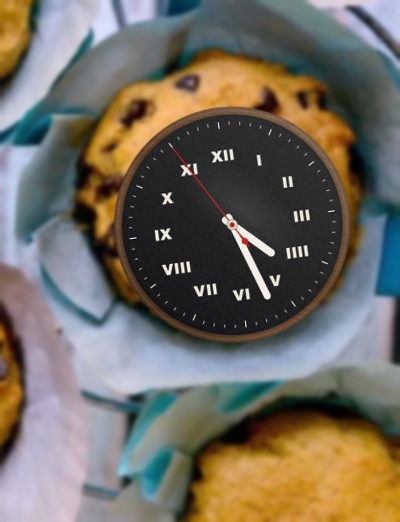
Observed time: 4:26:55
